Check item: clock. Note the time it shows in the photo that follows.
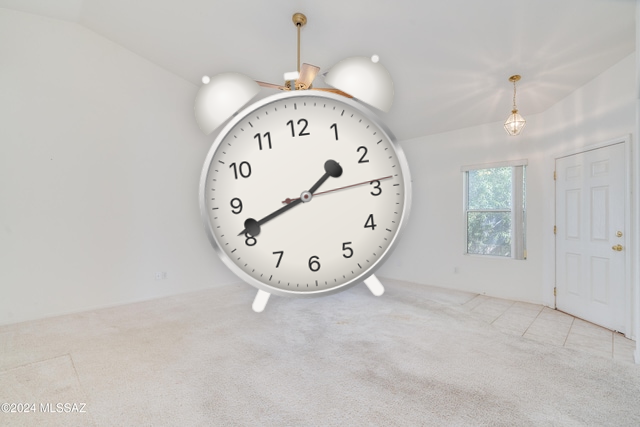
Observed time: 1:41:14
